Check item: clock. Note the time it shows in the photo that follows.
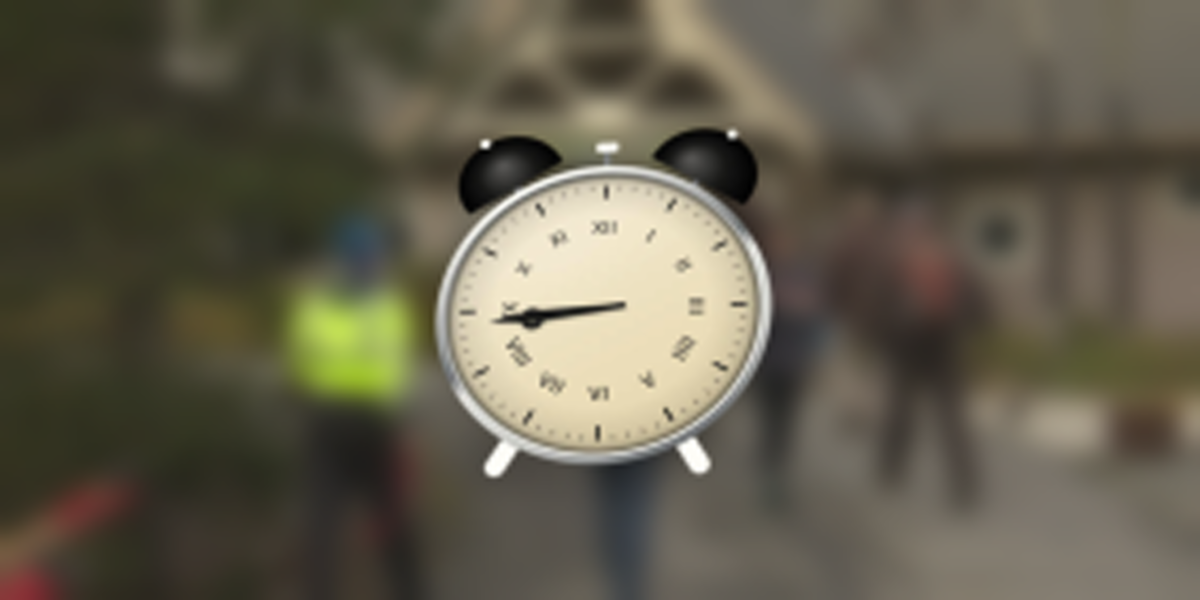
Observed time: 8:44
